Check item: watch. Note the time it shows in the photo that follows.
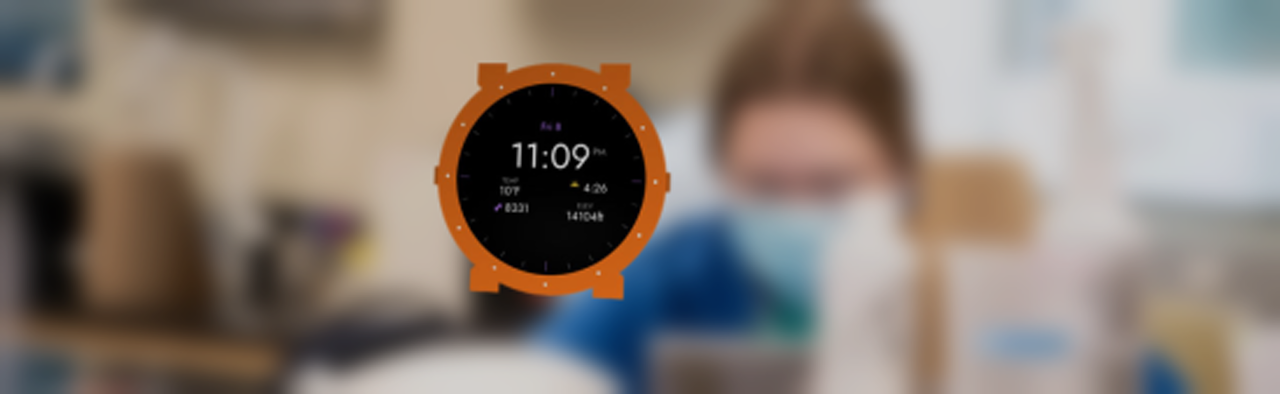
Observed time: 11:09
